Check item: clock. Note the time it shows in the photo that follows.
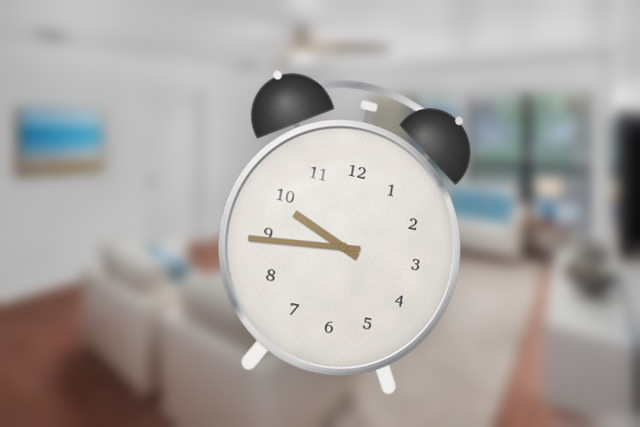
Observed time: 9:44
